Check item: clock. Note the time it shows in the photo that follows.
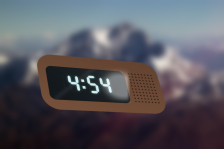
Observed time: 4:54
